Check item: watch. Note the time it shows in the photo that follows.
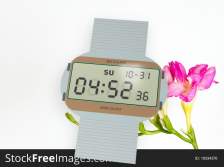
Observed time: 4:52:36
